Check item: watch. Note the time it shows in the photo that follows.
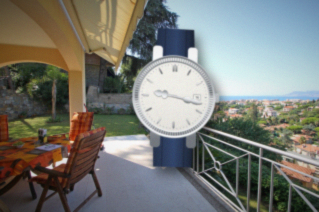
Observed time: 9:17
